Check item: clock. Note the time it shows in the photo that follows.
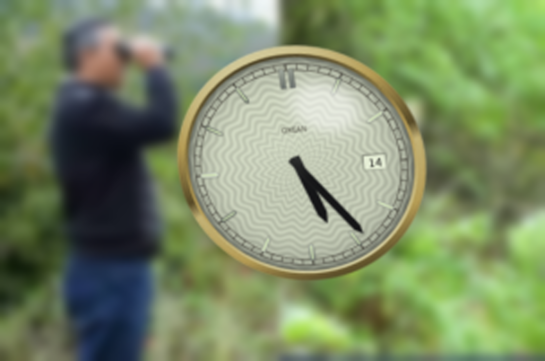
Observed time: 5:24
